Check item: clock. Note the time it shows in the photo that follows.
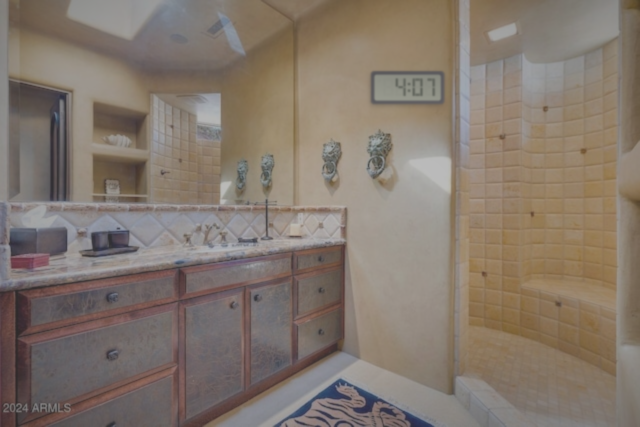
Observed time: 4:07
